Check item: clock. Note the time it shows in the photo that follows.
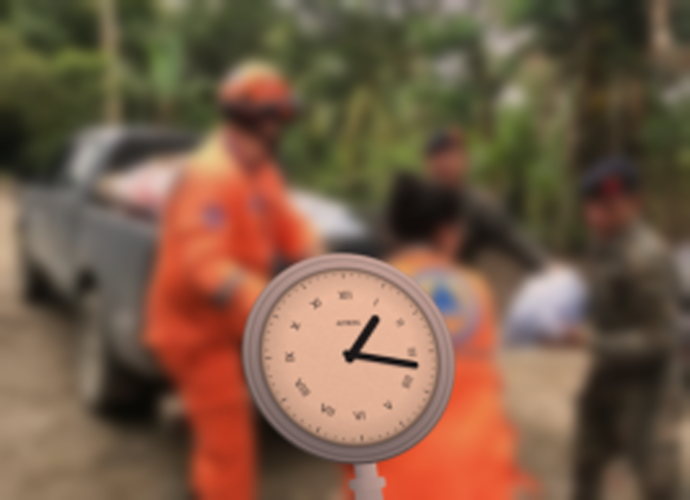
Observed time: 1:17
